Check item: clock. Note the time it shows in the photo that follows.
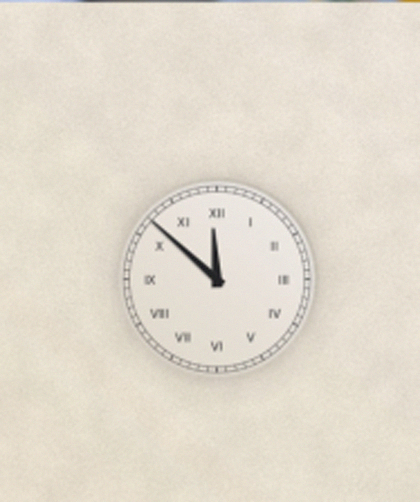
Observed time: 11:52
